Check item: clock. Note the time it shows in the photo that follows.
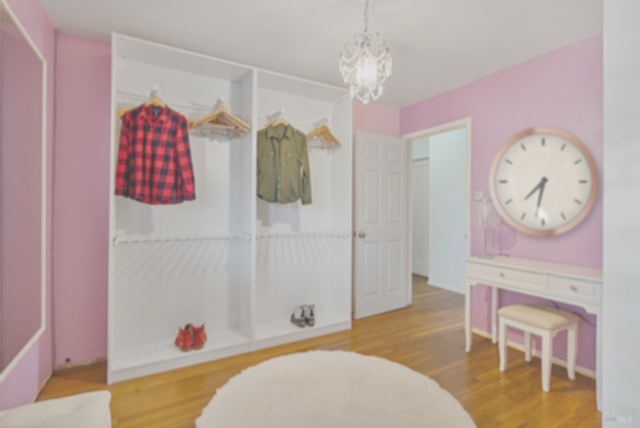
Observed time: 7:32
